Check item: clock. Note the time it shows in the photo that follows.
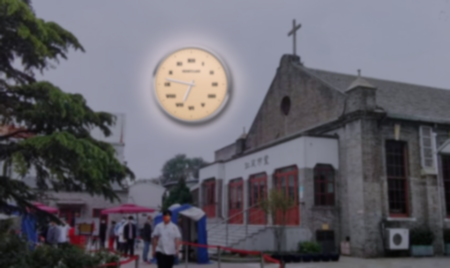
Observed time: 6:47
